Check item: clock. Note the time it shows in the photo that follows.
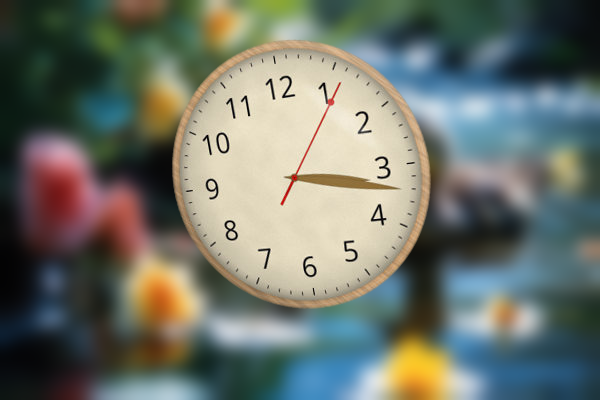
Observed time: 3:17:06
